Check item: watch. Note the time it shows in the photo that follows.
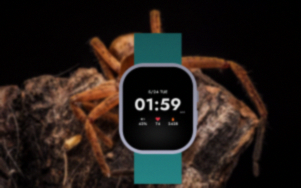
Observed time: 1:59
